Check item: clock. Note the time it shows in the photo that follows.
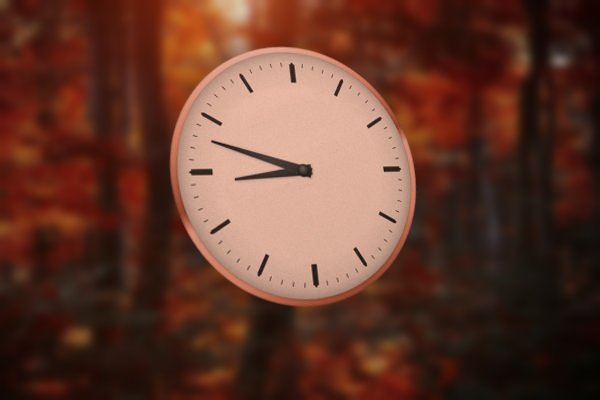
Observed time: 8:48
